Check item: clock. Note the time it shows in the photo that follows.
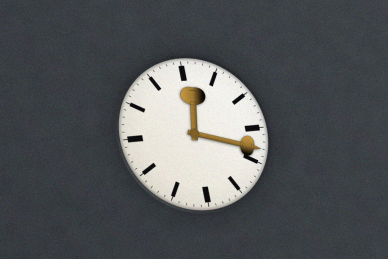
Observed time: 12:18
